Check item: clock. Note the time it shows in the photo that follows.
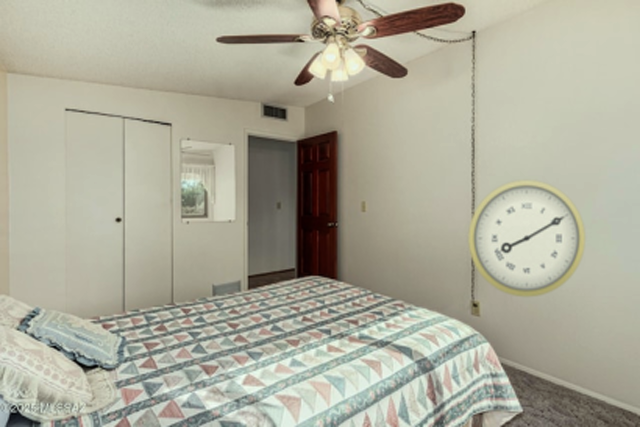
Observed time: 8:10
